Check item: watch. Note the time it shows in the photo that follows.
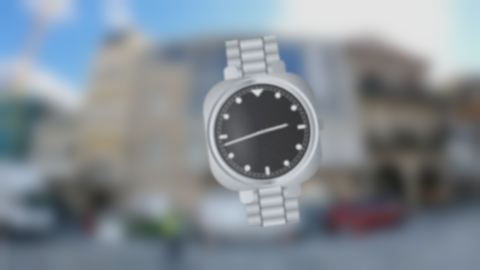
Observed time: 2:43
